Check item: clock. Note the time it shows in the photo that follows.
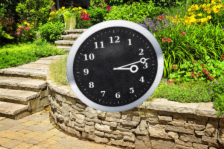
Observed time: 3:13
